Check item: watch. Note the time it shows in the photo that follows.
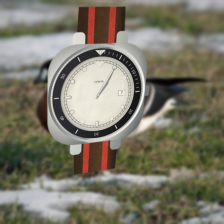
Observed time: 1:05
